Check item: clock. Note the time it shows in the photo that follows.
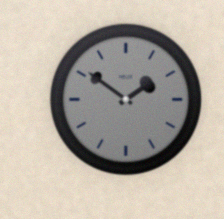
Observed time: 1:51
